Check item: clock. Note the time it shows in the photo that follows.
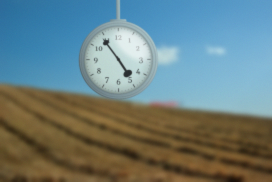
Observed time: 4:54
